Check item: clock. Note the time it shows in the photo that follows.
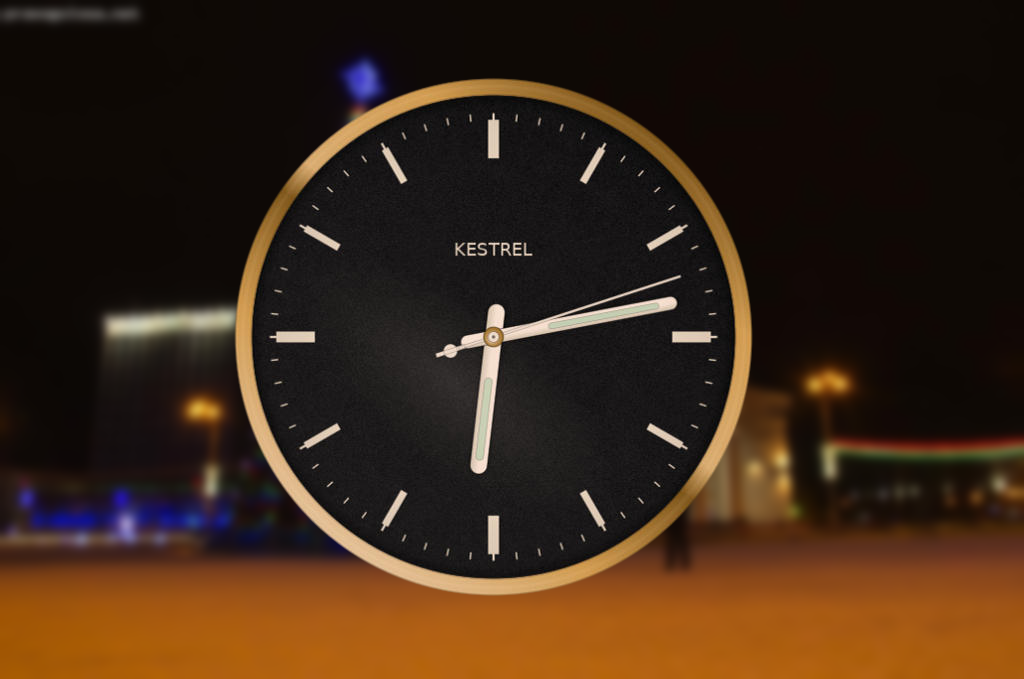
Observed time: 6:13:12
